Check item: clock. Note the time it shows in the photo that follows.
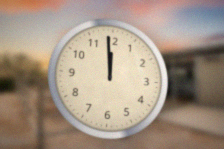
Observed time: 11:59
